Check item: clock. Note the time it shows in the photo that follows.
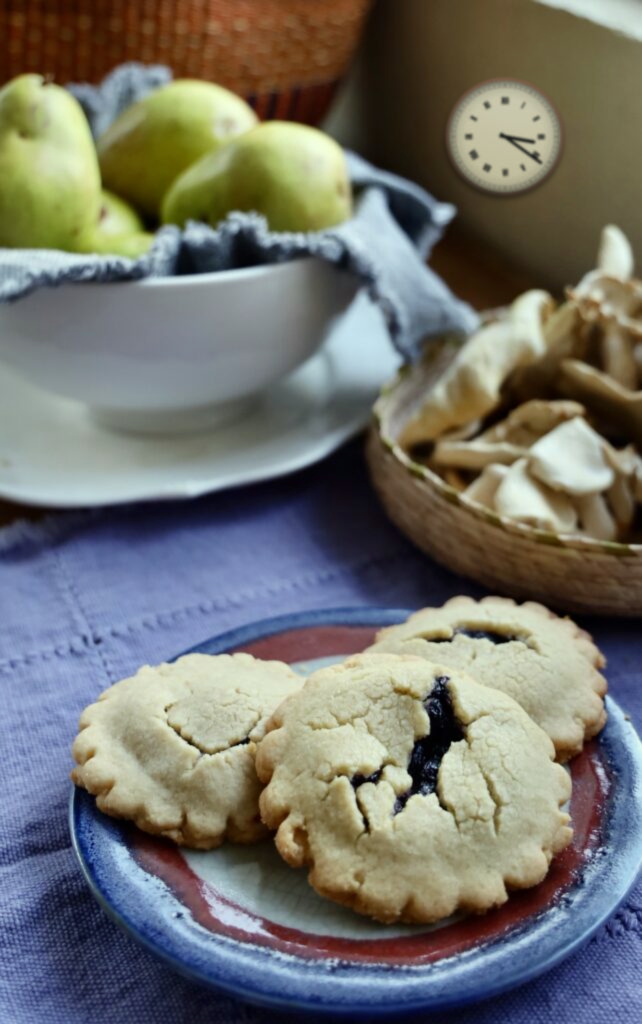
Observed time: 3:21
